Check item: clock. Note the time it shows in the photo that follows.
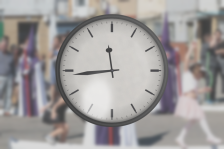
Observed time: 11:44
